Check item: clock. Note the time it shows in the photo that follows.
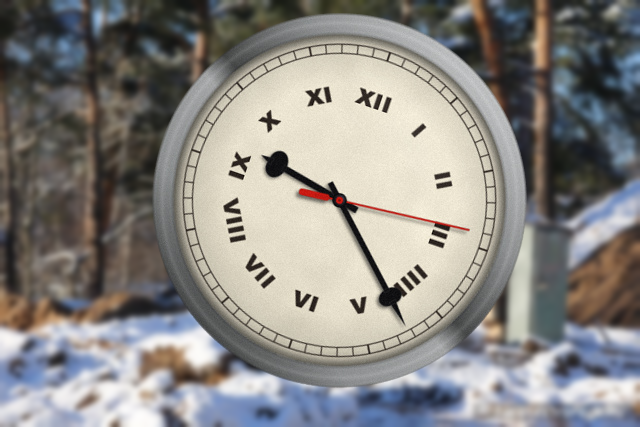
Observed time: 9:22:14
